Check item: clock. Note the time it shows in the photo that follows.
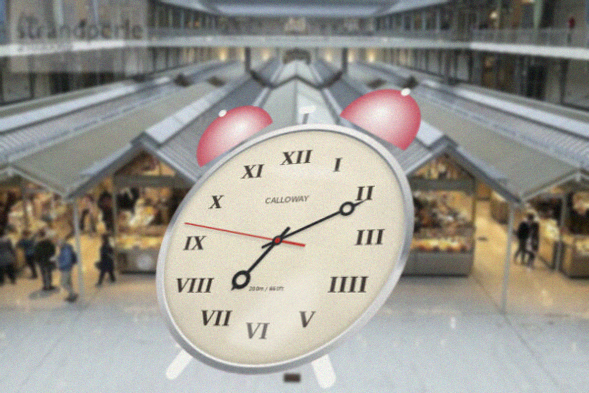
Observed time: 7:10:47
